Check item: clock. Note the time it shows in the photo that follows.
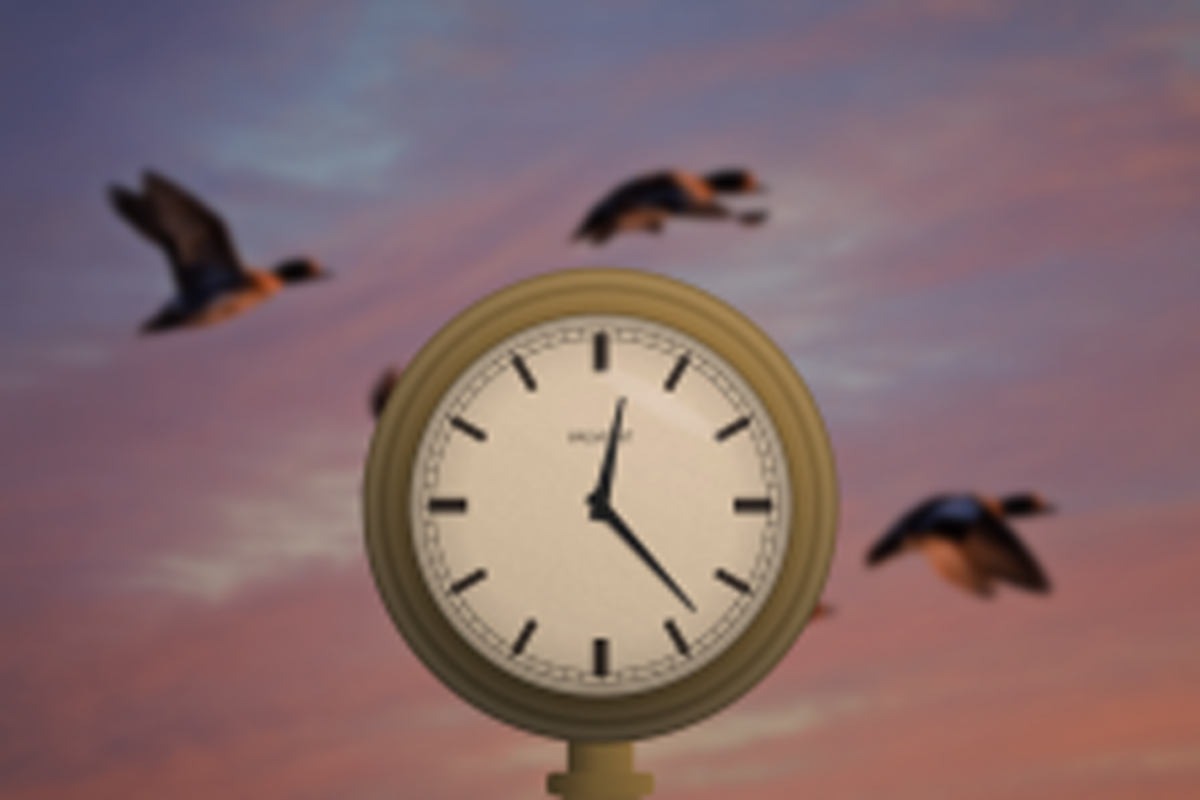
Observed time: 12:23
